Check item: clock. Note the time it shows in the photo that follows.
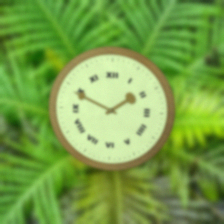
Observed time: 1:49
